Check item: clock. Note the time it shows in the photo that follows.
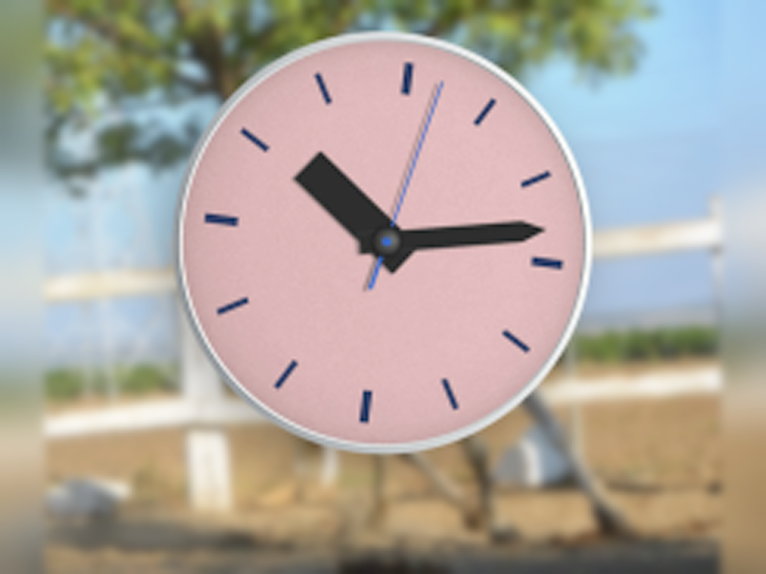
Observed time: 10:13:02
